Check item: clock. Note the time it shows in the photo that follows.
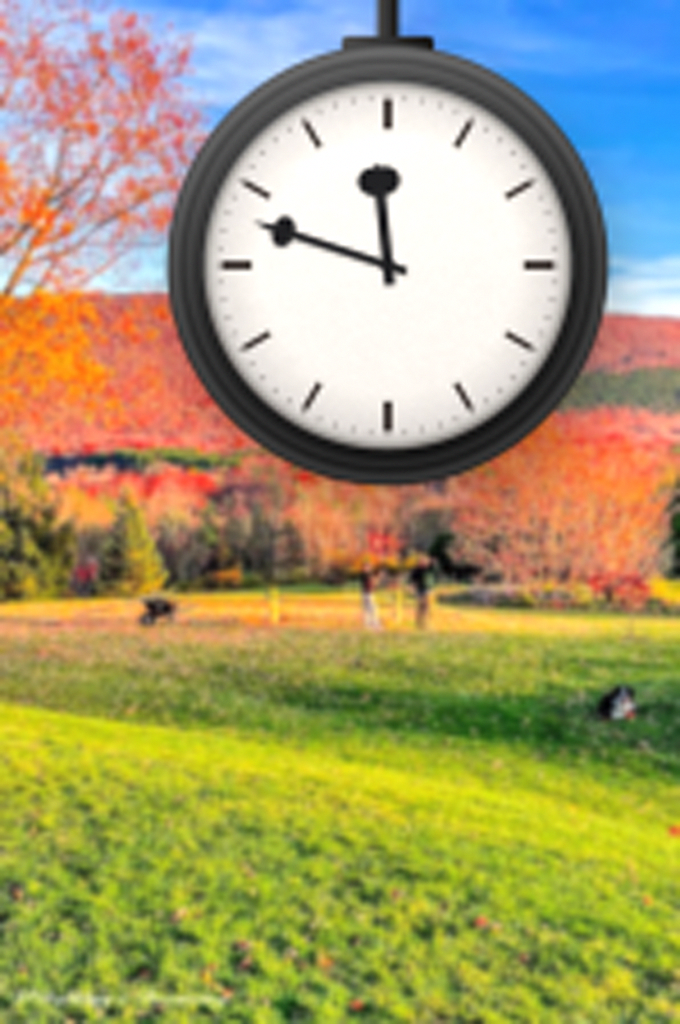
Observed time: 11:48
